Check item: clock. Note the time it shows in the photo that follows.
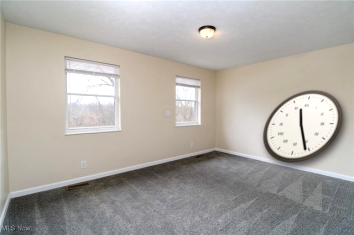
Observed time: 11:26
